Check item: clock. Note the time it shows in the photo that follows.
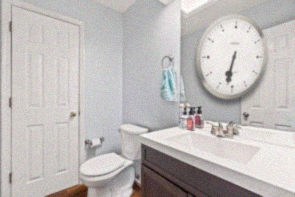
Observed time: 6:32
